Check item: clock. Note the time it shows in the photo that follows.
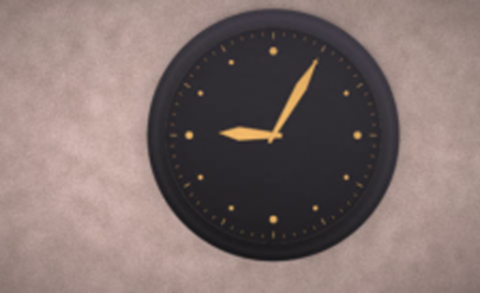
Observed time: 9:05
